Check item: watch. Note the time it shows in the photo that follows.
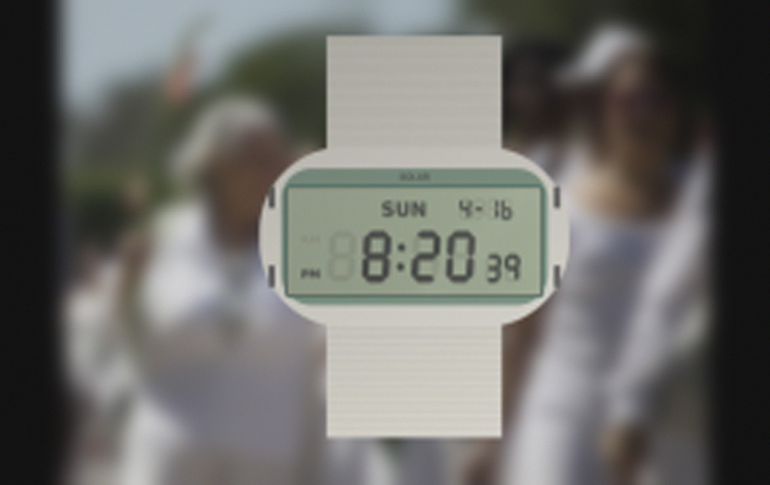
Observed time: 8:20:39
